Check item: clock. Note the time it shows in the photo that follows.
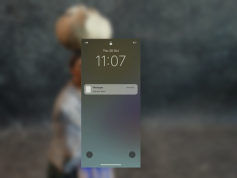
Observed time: 11:07
